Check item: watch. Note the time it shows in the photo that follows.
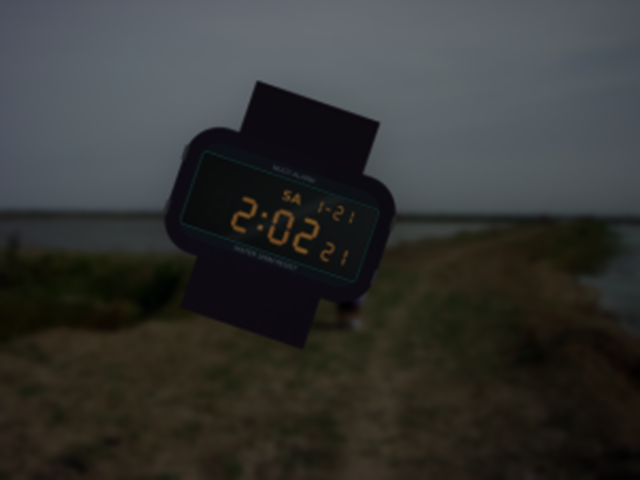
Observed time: 2:02:21
